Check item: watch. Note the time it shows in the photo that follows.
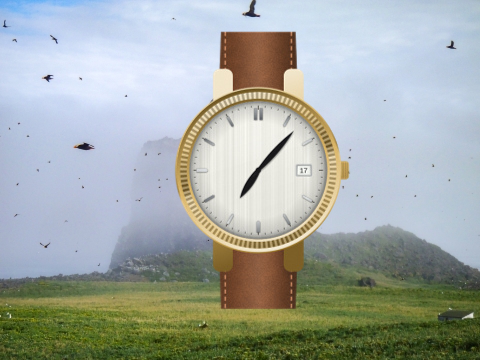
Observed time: 7:07
